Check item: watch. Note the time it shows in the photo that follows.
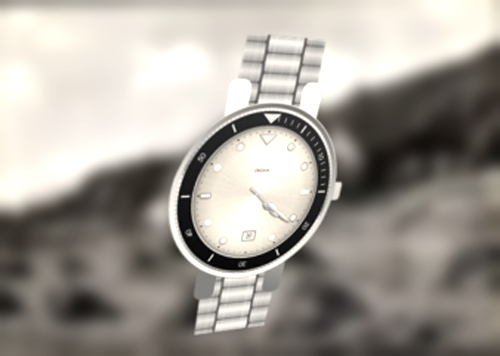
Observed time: 4:21
